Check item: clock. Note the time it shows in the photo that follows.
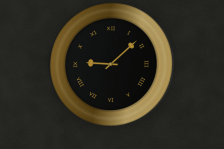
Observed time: 9:08
